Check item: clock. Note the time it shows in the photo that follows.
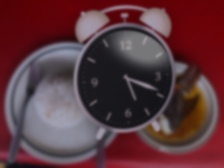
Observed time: 5:19
